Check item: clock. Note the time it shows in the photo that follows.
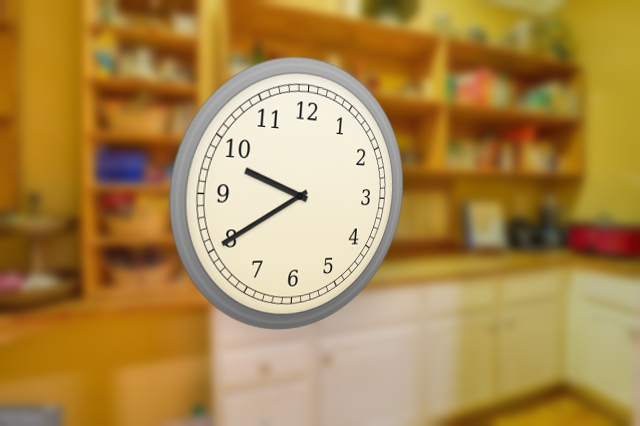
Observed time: 9:40
